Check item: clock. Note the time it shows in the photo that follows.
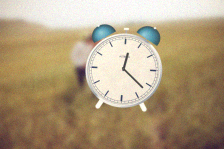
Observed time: 12:22
